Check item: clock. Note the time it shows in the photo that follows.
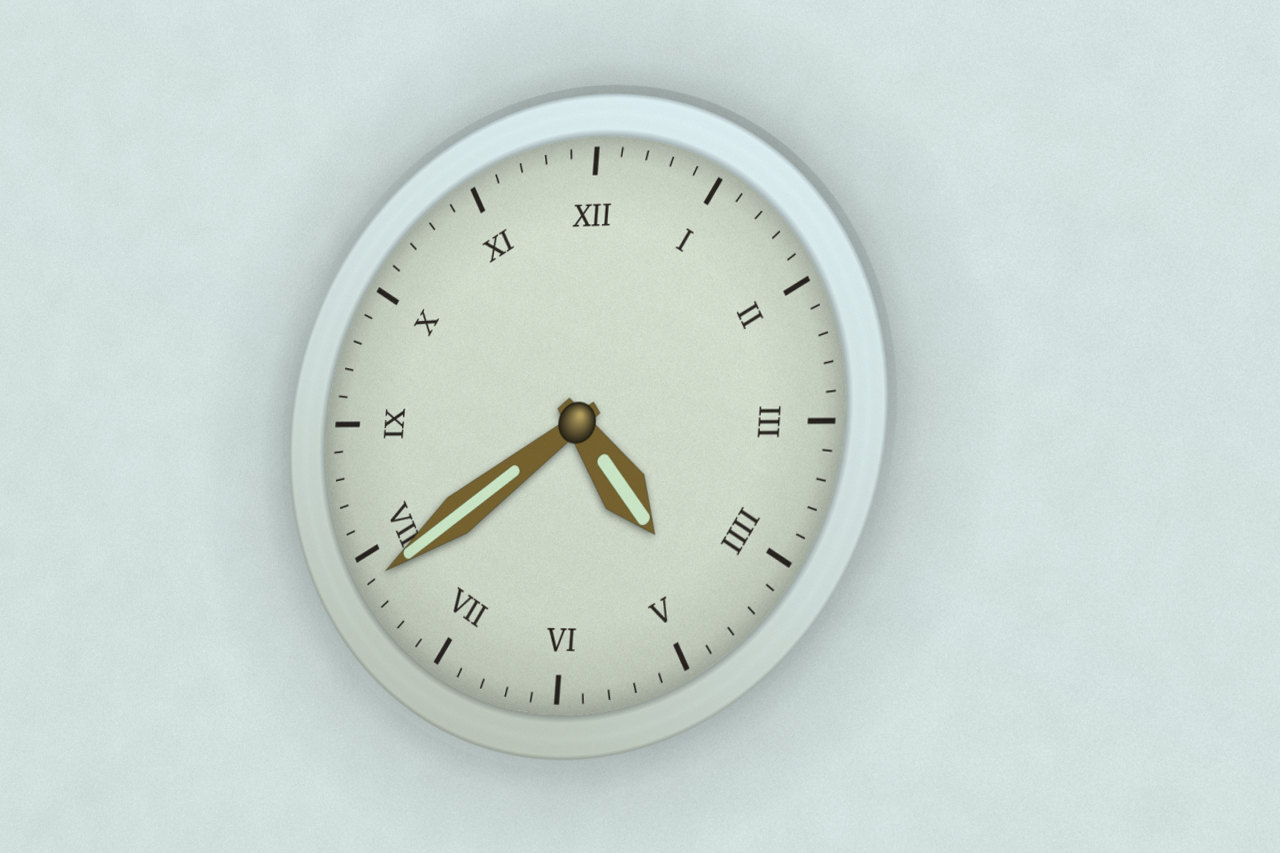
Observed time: 4:39
